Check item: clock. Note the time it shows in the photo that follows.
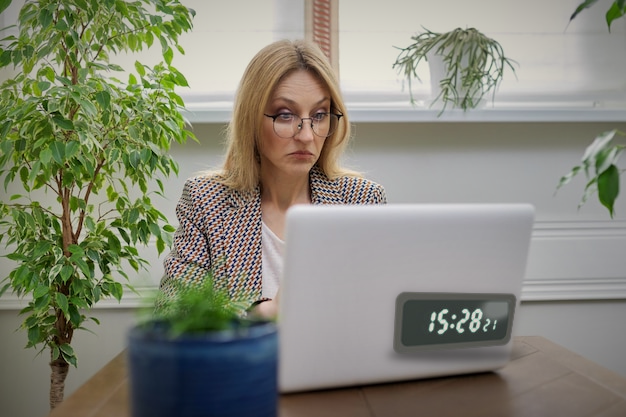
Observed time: 15:28:21
